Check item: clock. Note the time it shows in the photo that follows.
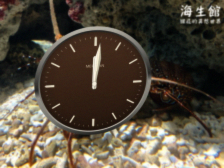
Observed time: 12:01
